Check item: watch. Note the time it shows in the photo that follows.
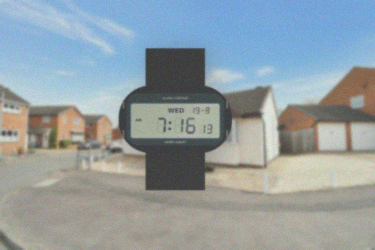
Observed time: 7:16:13
